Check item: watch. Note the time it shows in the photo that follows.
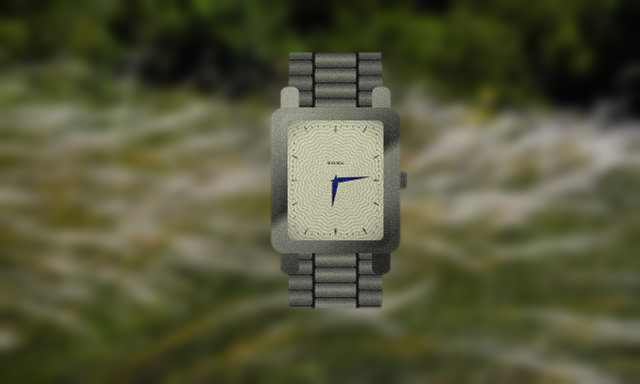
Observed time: 6:14
